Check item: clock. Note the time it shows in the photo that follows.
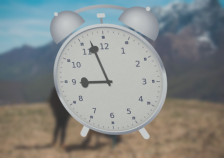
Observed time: 8:57
